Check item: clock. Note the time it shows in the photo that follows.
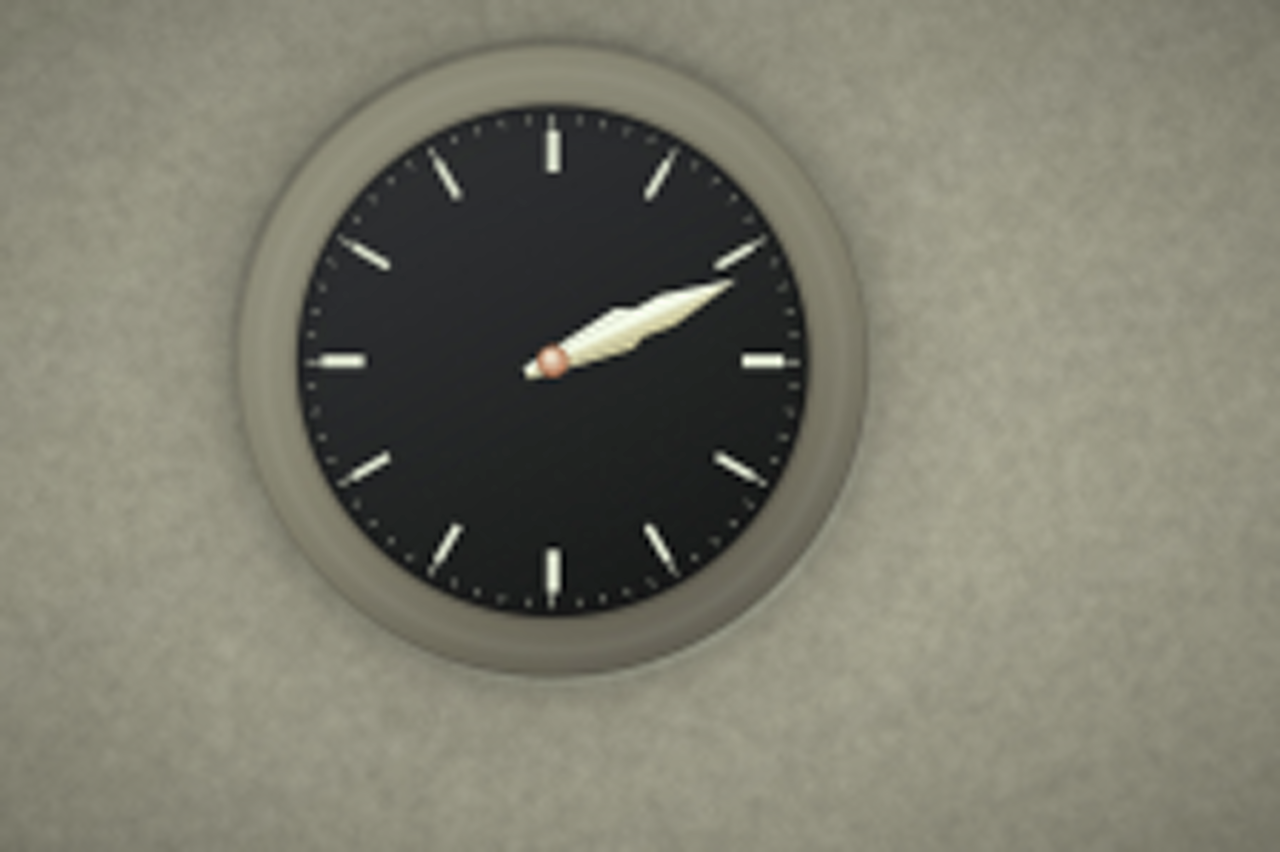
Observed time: 2:11
